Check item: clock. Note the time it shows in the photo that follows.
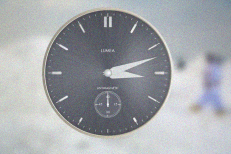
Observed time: 3:12
